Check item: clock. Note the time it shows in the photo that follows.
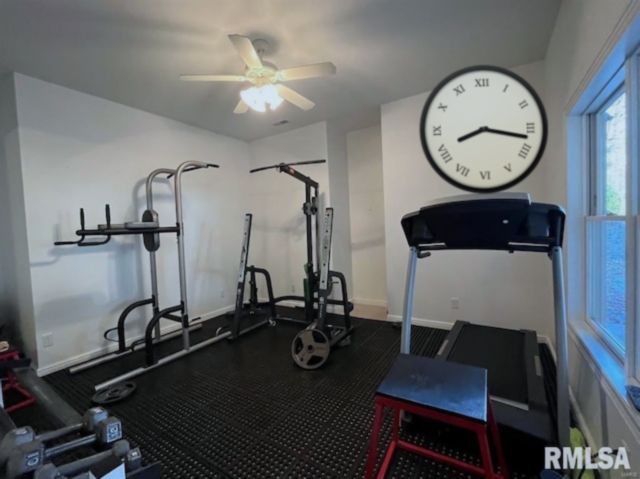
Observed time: 8:17
